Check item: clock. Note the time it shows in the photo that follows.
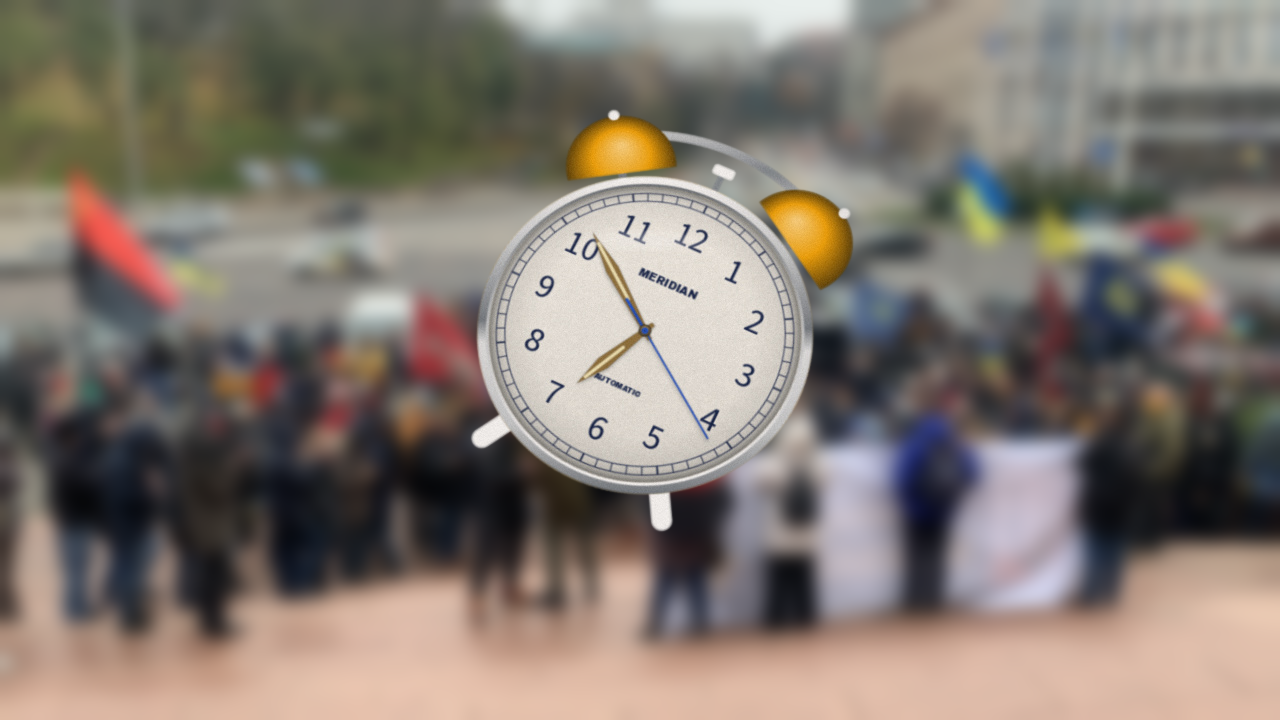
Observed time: 6:51:21
